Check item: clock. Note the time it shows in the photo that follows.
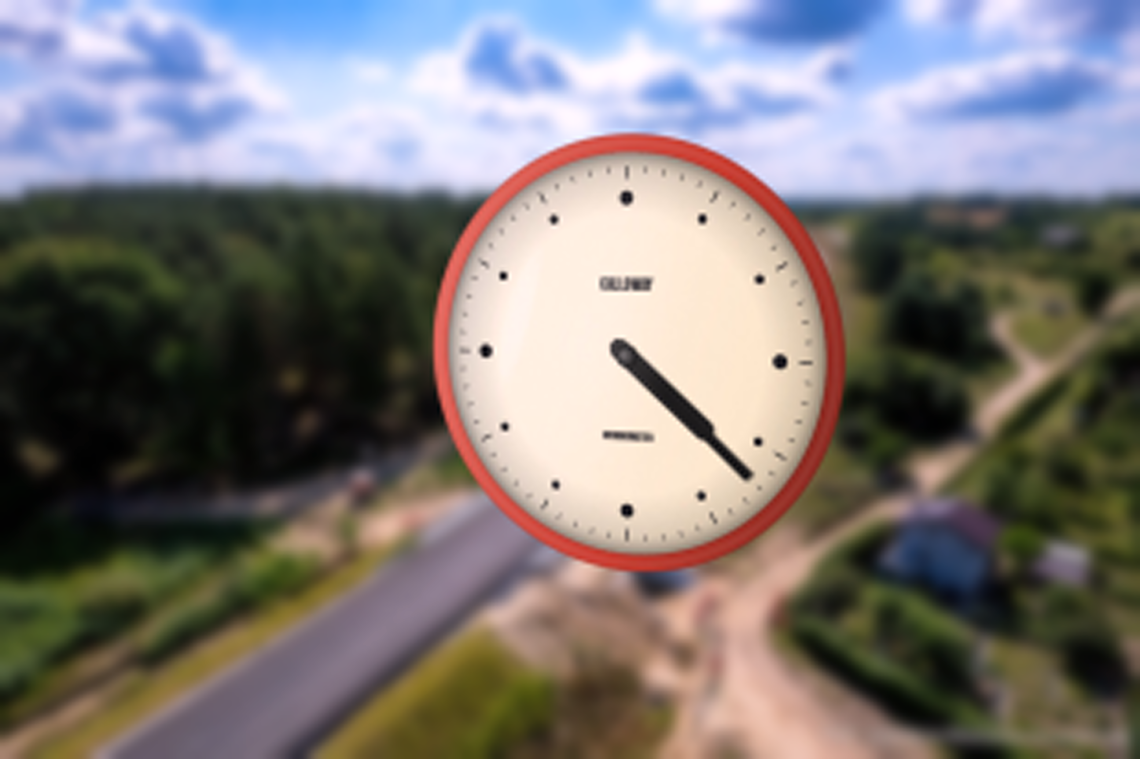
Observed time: 4:22
